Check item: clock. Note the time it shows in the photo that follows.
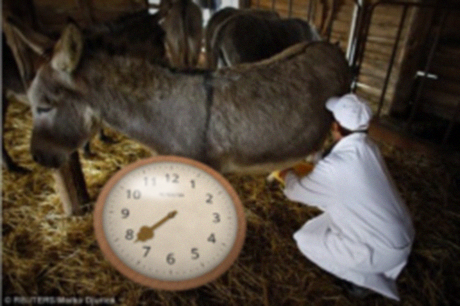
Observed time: 7:38
